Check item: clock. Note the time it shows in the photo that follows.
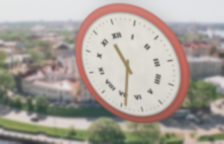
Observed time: 11:34
